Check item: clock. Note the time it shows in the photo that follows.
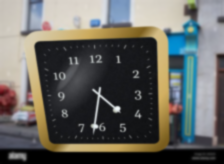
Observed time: 4:32
